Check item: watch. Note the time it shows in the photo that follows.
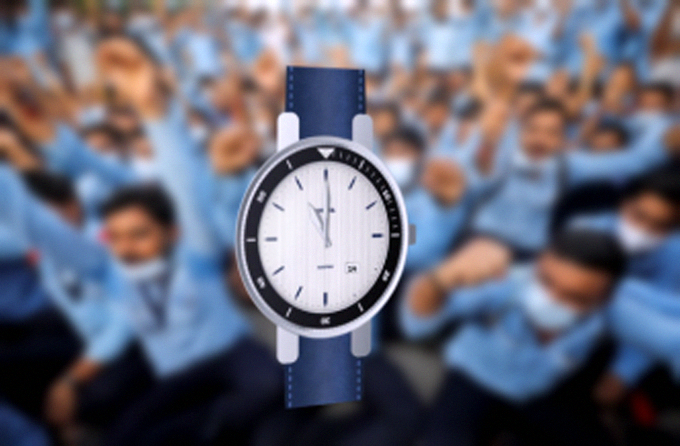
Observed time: 11:00
